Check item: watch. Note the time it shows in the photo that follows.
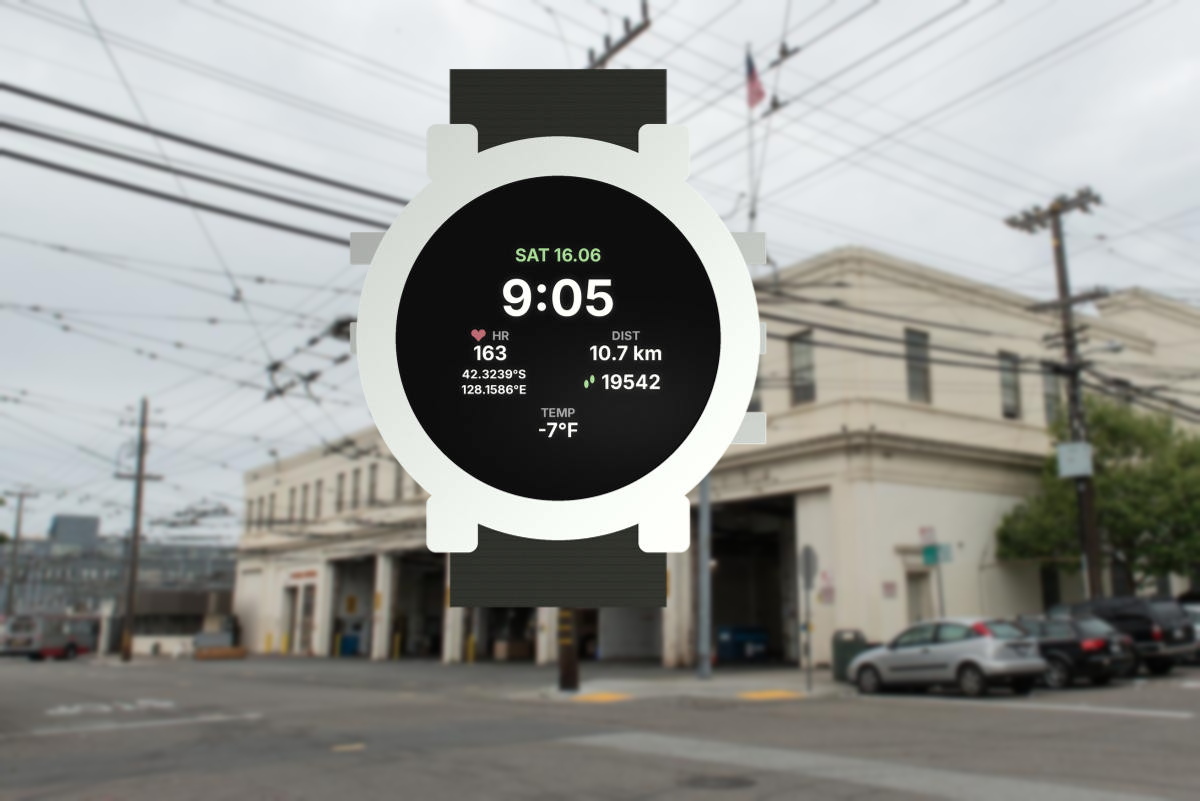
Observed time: 9:05
